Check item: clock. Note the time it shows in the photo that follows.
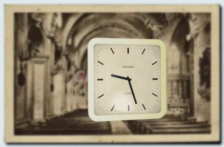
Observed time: 9:27
